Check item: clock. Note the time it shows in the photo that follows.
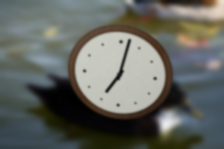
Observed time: 7:02
